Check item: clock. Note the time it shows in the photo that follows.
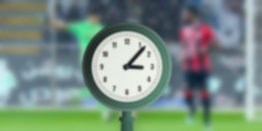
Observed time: 3:07
